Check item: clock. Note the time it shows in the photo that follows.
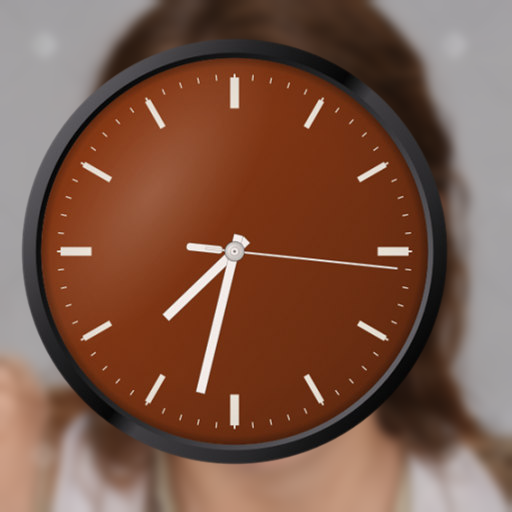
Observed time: 7:32:16
